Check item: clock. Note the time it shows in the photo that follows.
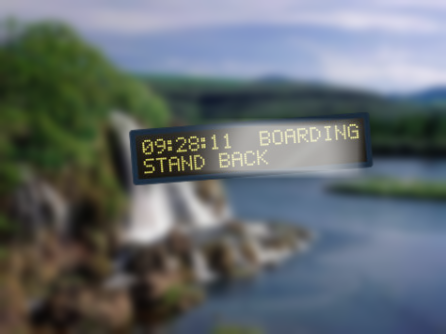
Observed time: 9:28:11
